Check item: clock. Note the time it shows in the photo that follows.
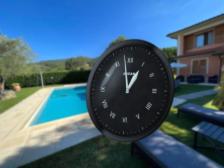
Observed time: 12:58
